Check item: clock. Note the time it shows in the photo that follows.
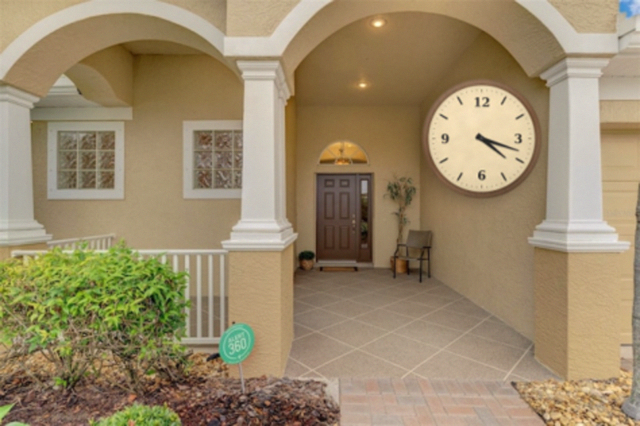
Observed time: 4:18
